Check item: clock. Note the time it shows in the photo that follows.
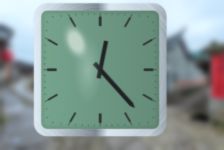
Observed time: 12:23
